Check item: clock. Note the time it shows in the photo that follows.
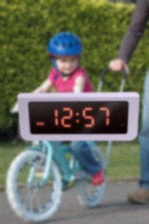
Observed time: 12:57
